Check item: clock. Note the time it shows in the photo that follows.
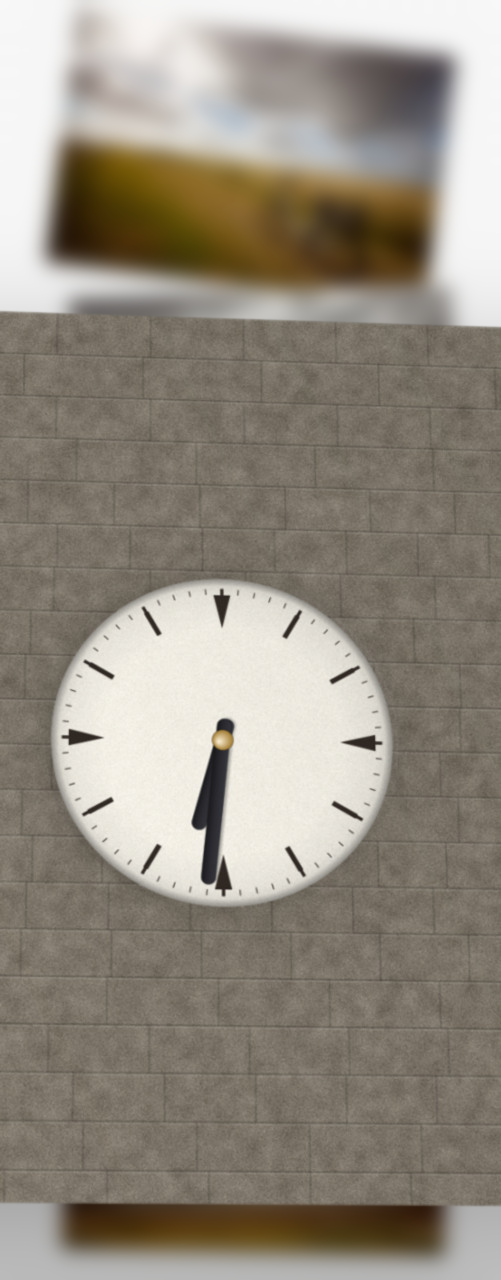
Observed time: 6:31
